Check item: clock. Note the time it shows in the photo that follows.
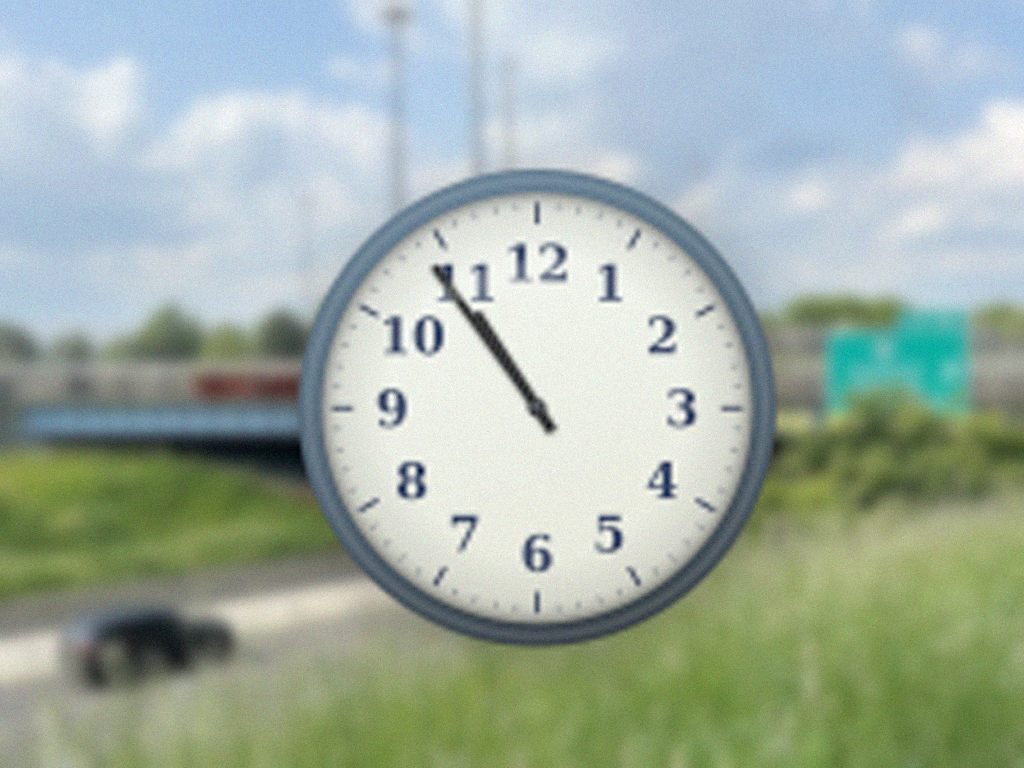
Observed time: 10:54
